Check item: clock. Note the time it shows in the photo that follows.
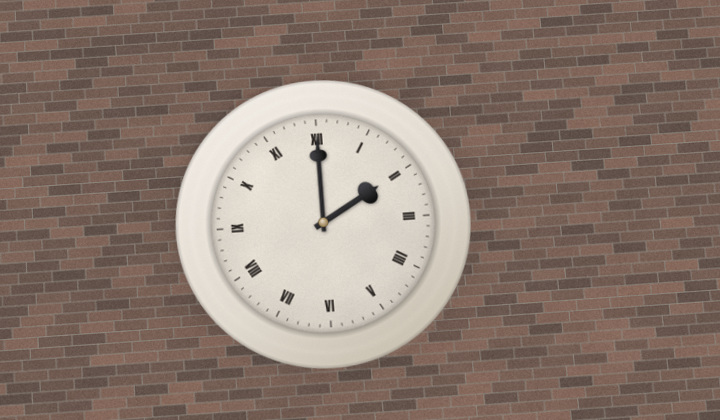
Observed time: 2:00
